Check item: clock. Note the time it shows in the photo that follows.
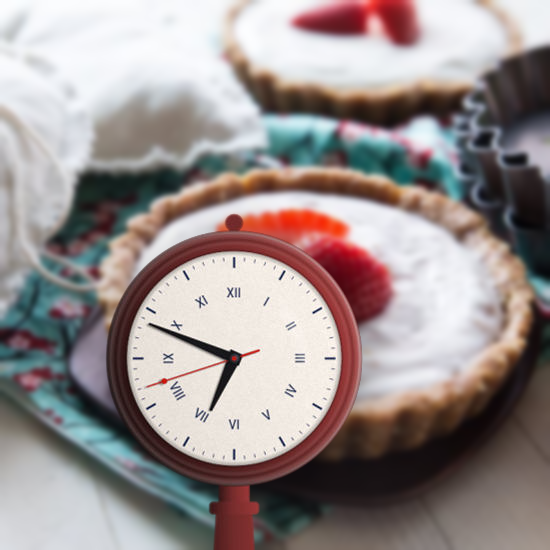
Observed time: 6:48:42
